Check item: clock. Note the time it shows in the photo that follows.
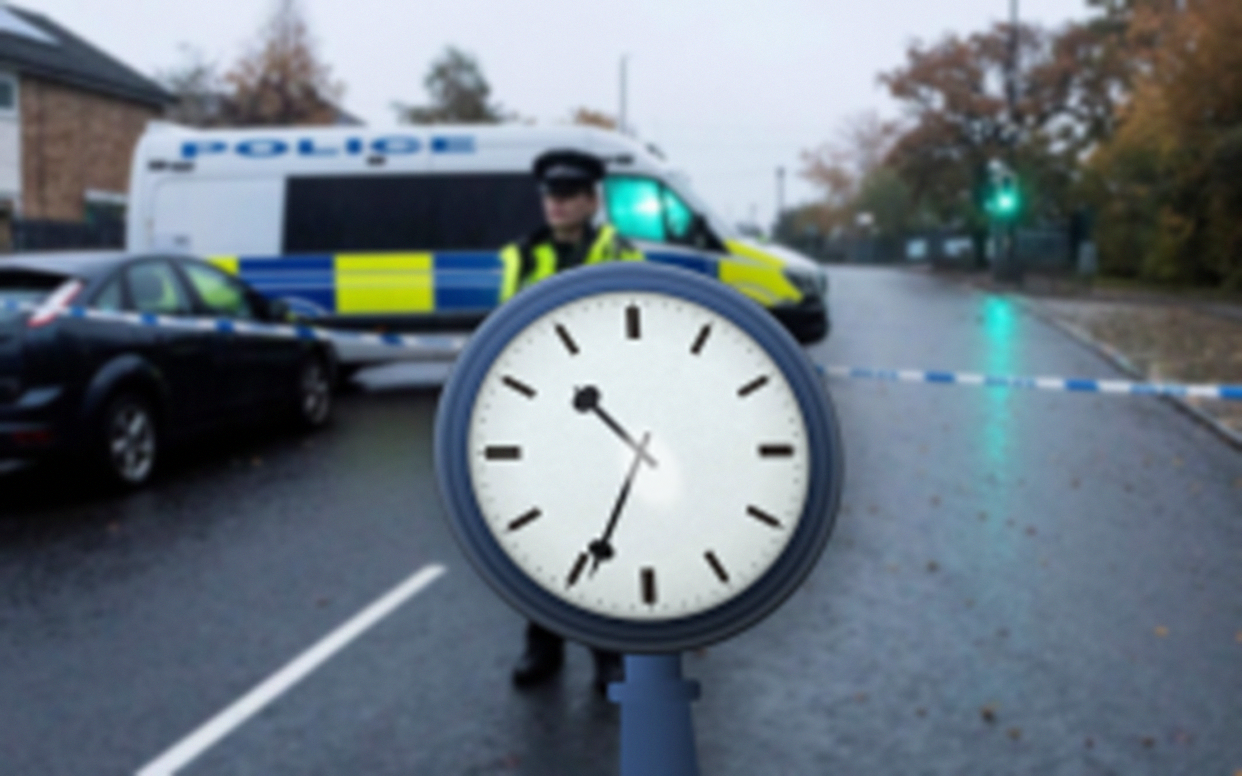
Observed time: 10:34
